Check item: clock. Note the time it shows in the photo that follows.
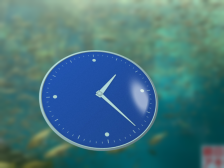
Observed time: 1:24
